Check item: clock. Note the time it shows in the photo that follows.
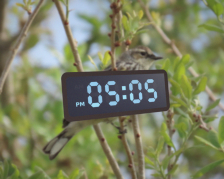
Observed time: 5:05
